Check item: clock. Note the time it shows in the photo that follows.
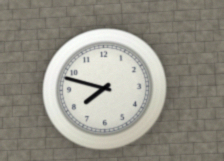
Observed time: 7:48
